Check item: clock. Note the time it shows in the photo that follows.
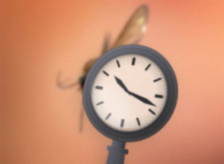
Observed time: 10:18
